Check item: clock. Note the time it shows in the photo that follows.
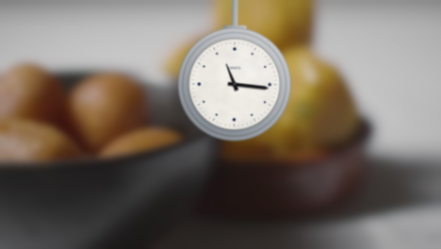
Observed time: 11:16
